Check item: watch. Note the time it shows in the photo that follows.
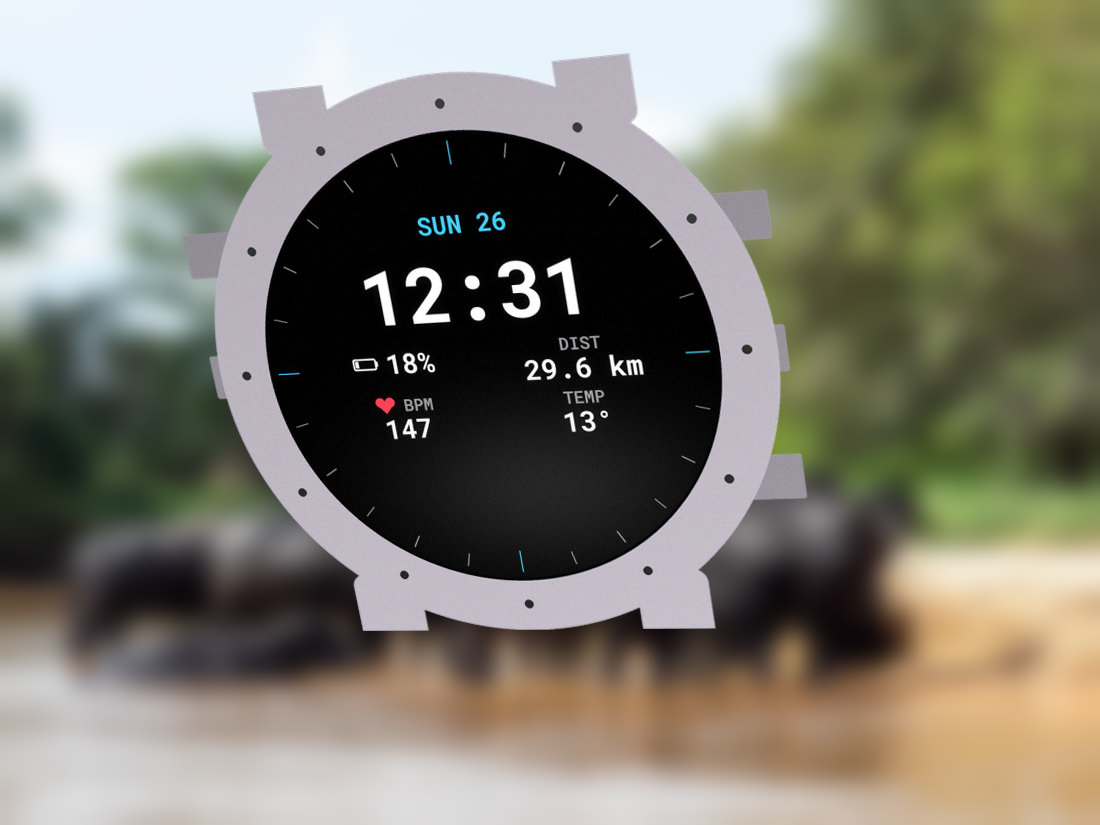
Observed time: 12:31
